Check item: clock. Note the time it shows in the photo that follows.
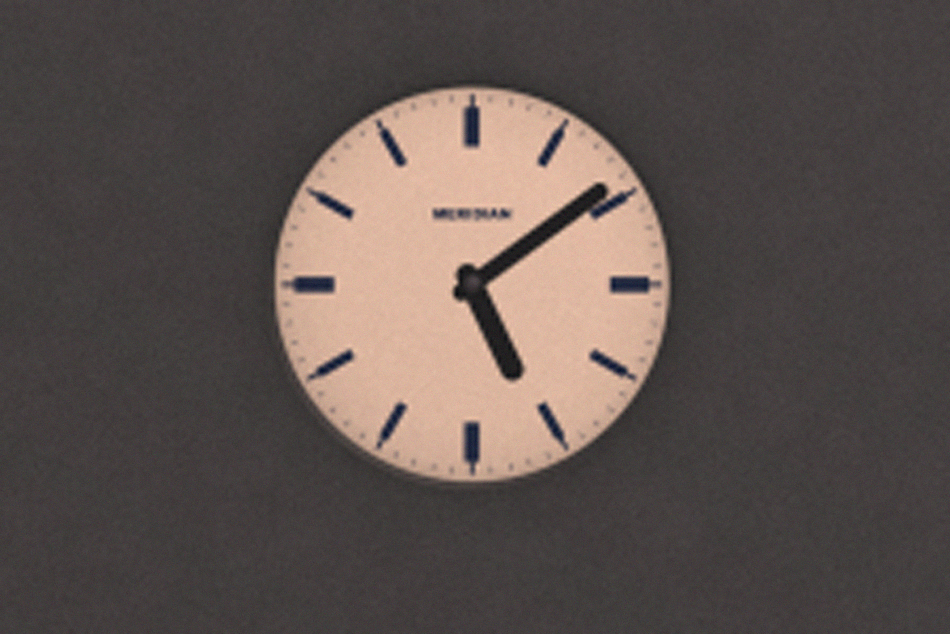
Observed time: 5:09
